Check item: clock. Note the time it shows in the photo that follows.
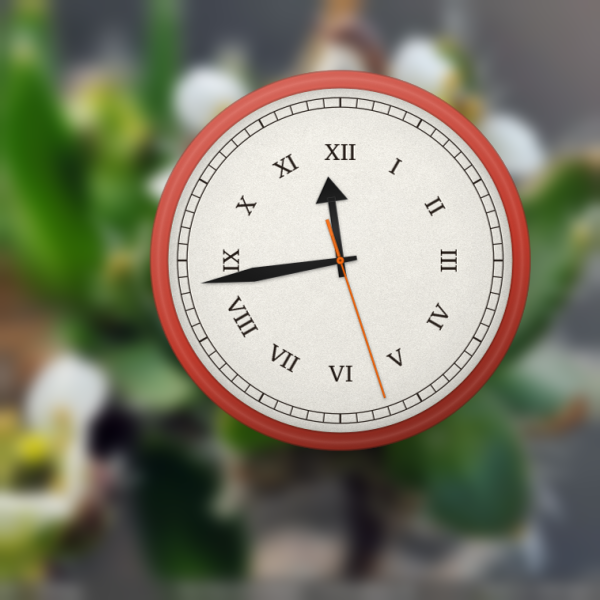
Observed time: 11:43:27
